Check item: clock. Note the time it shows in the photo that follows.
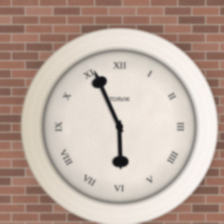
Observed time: 5:56
